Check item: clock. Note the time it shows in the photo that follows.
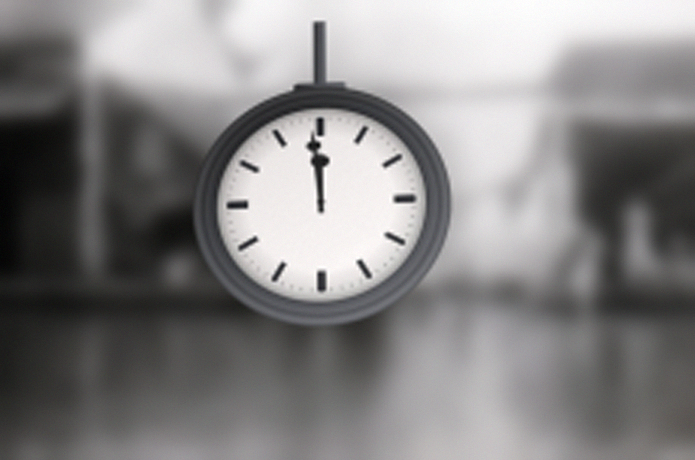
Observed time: 11:59
